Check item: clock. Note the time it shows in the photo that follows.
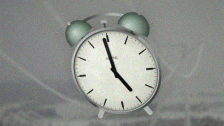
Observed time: 4:59
